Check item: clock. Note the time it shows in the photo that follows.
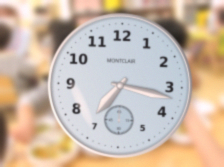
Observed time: 7:17
